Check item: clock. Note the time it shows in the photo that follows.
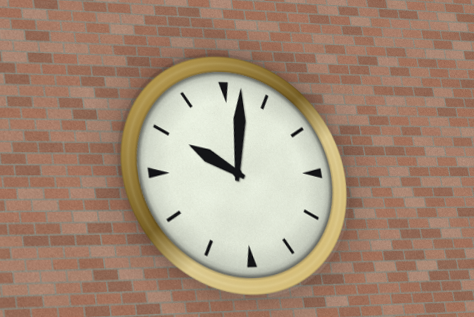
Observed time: 10:02
